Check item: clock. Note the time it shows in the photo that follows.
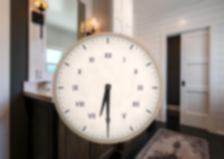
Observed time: 6:30
